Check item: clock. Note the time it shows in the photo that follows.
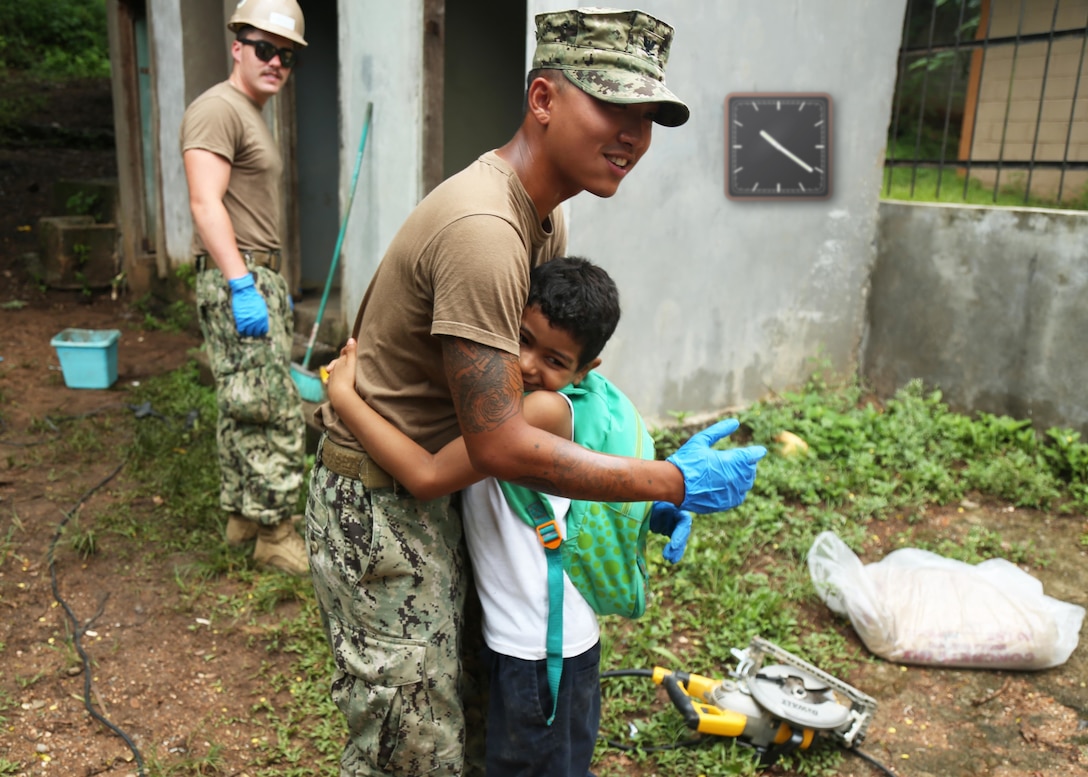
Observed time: 10:21
